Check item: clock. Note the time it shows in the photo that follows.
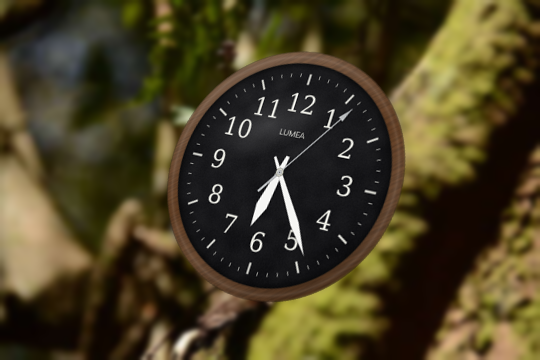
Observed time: 6:24:06
